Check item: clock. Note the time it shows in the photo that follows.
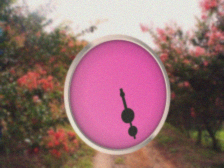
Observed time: 5:27
